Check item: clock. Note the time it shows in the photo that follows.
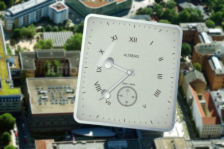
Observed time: 9:37
